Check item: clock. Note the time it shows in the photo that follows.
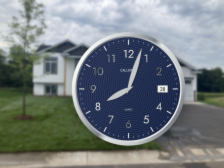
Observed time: 8:03
